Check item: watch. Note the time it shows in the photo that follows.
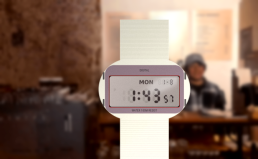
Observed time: 1:43:57
